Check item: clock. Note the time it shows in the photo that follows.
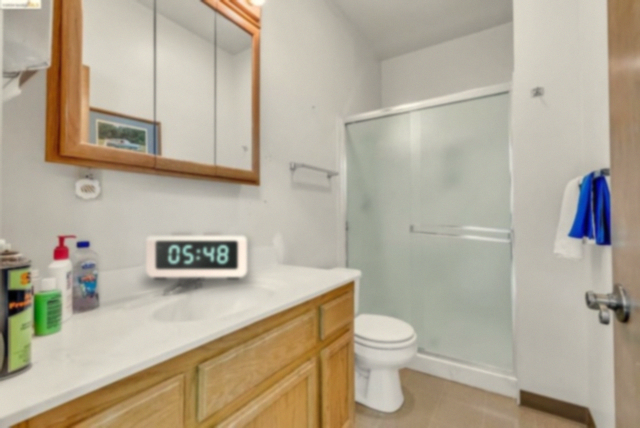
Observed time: 5:48
